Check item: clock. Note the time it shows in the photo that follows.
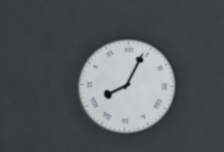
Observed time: 8:04
